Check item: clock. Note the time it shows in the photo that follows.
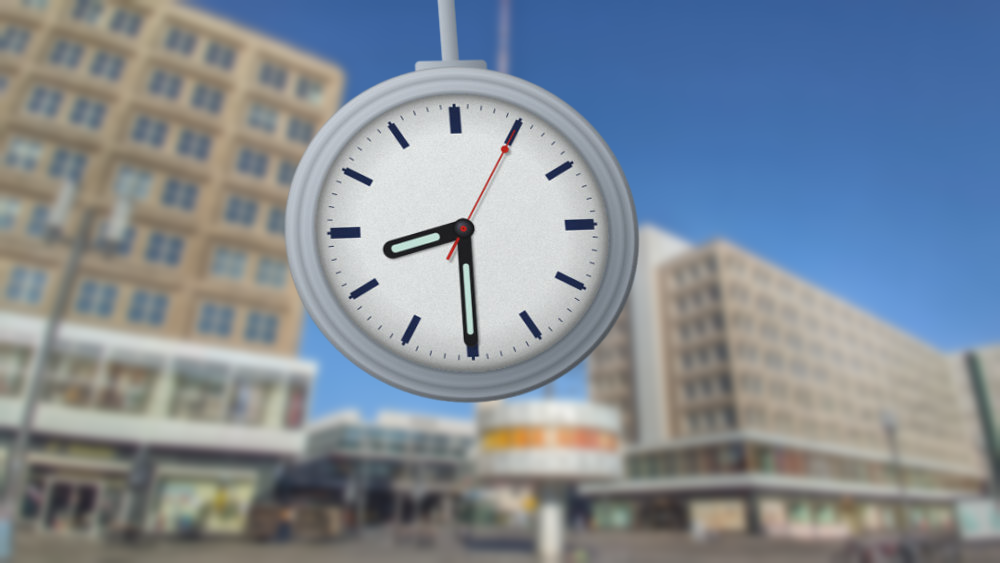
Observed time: 8:30:05
